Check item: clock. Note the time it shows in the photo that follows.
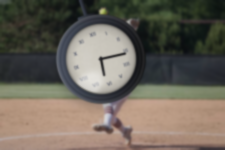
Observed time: 6:16
